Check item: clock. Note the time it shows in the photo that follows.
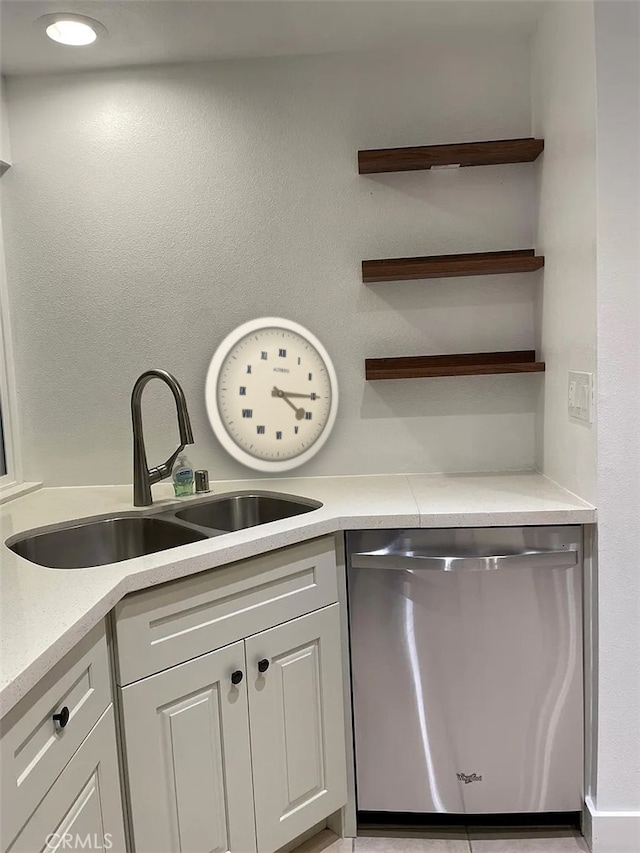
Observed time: 4:15
